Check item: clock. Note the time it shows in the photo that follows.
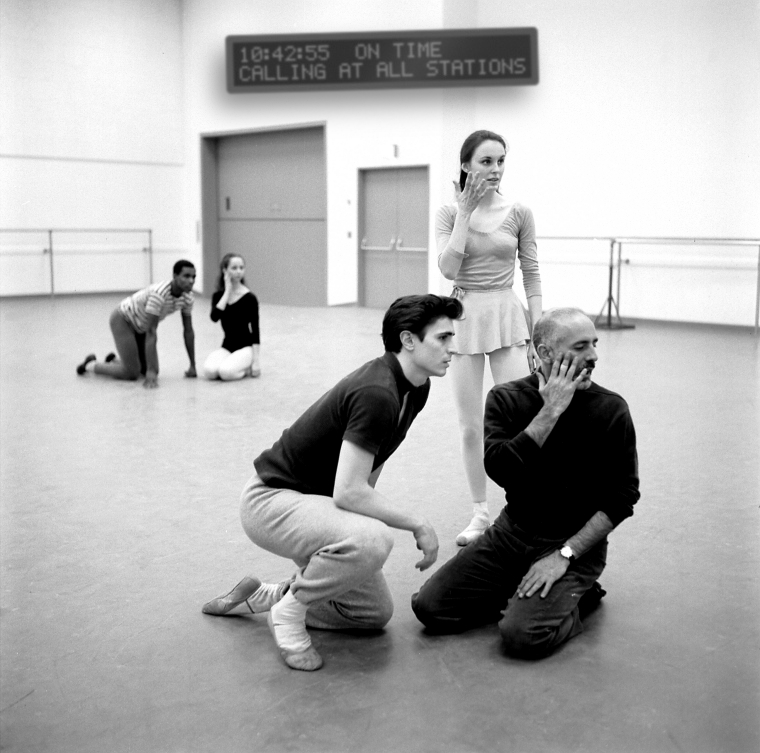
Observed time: 10:42:55
